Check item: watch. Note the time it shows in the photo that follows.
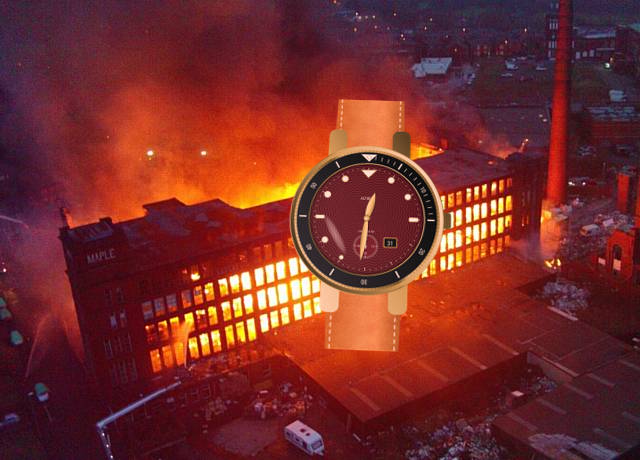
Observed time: 12:31
